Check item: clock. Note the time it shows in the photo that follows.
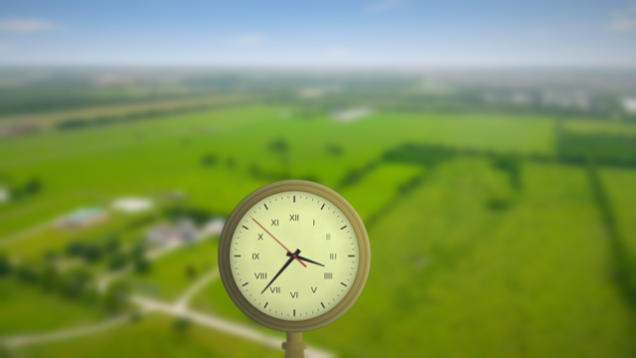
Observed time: 3:36:52
